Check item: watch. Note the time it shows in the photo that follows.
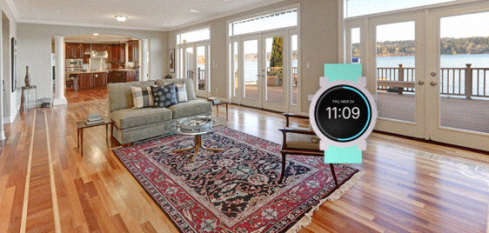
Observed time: 11:09
